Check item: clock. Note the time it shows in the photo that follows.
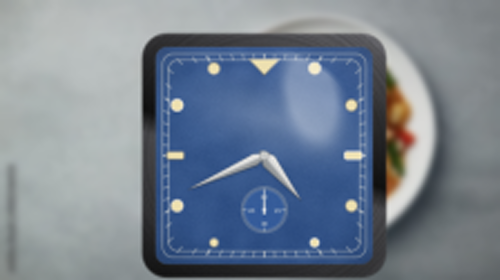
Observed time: 4:41
